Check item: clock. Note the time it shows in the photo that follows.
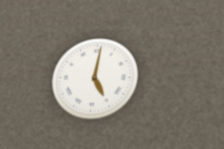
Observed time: 5:01
